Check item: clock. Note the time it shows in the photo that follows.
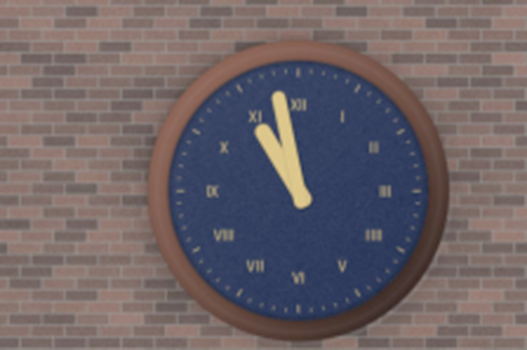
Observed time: 10:58
